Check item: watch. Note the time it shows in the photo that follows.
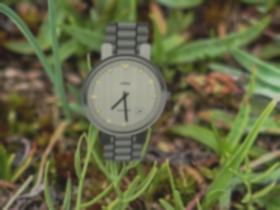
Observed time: 7:29
